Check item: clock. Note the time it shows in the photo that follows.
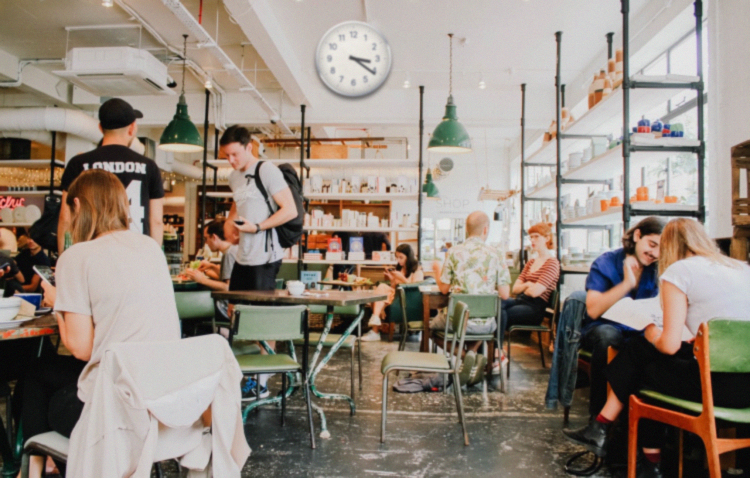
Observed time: 3:21
